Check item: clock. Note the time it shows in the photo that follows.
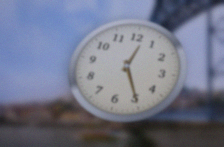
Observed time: 12:25
